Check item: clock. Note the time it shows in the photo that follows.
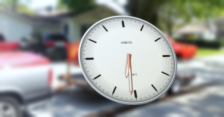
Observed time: 6:31
